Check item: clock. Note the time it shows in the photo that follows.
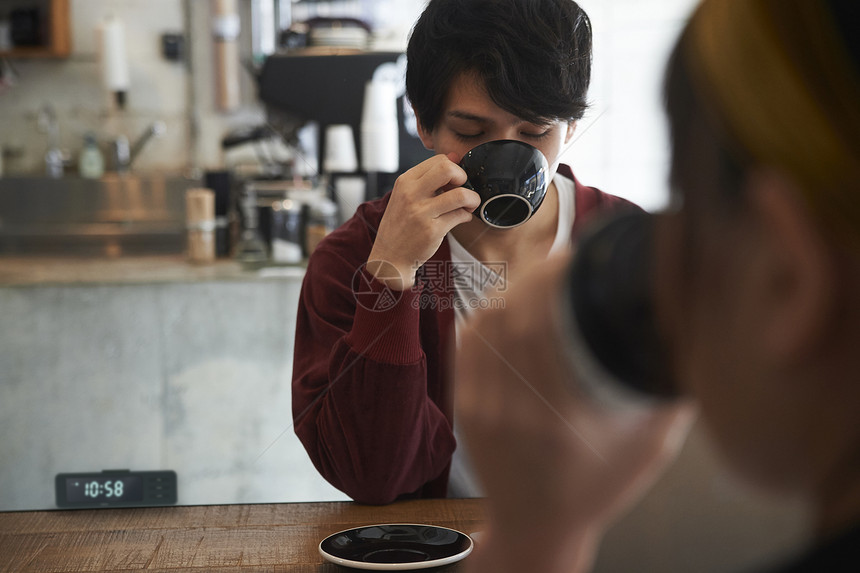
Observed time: 10:58
